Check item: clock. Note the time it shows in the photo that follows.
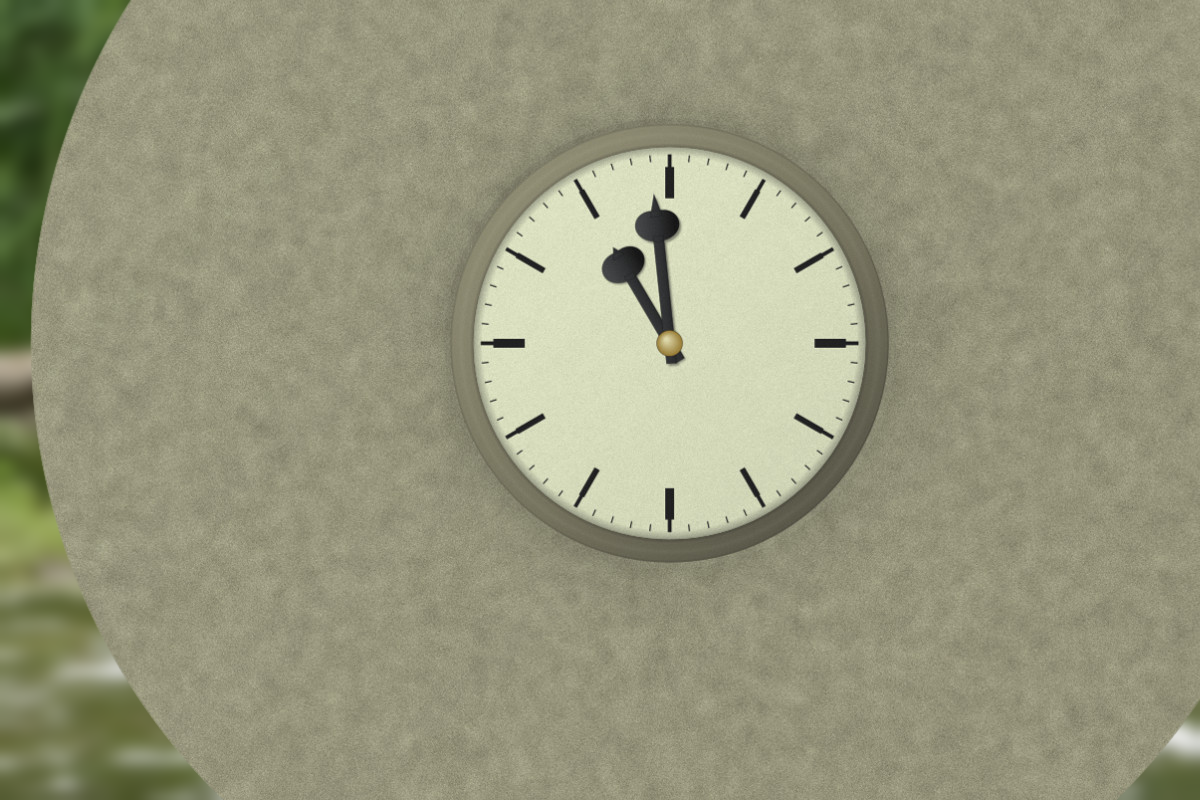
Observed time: 10:59
